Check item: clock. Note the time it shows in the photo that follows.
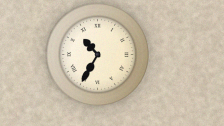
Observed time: 10:35
